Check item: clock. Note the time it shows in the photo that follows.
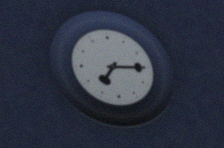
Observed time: 7:15
